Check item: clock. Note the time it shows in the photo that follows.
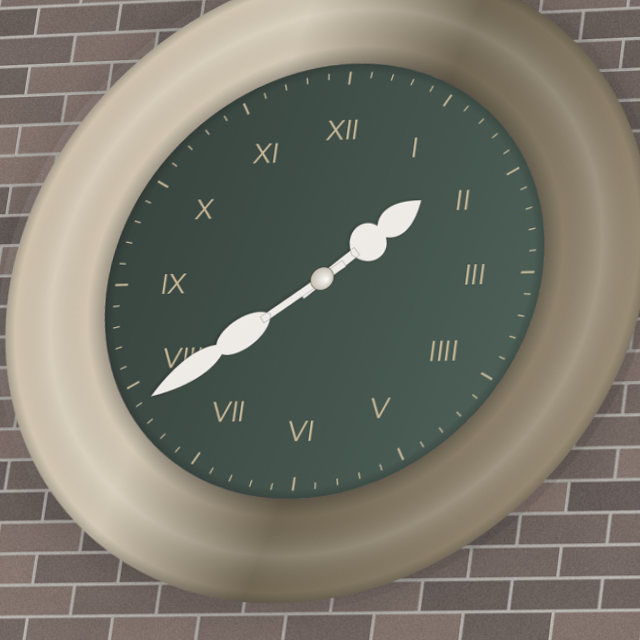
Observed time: 1:39
